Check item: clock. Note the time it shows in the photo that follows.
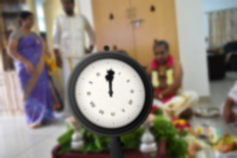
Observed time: 12:01
